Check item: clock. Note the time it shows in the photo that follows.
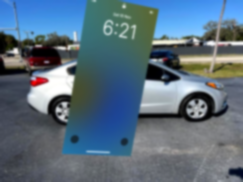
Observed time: 6:21
